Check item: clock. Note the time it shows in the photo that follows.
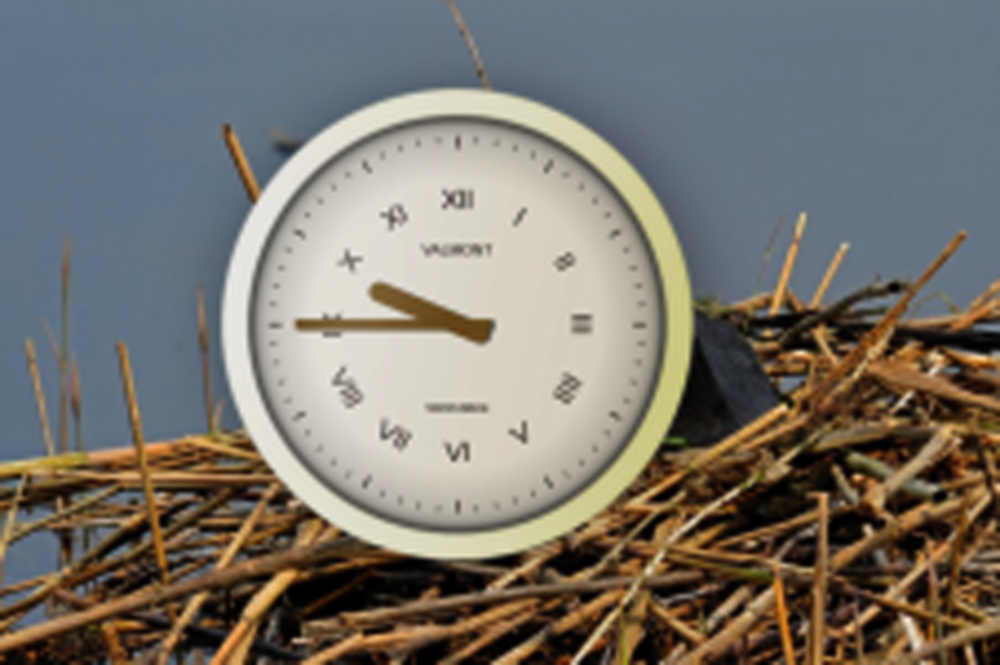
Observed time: 9:45
